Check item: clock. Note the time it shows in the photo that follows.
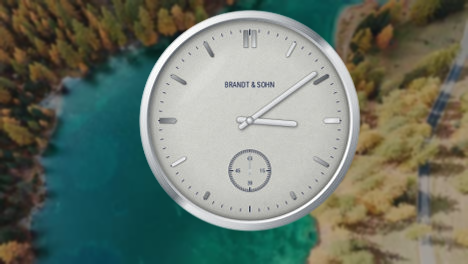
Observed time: 3:09
